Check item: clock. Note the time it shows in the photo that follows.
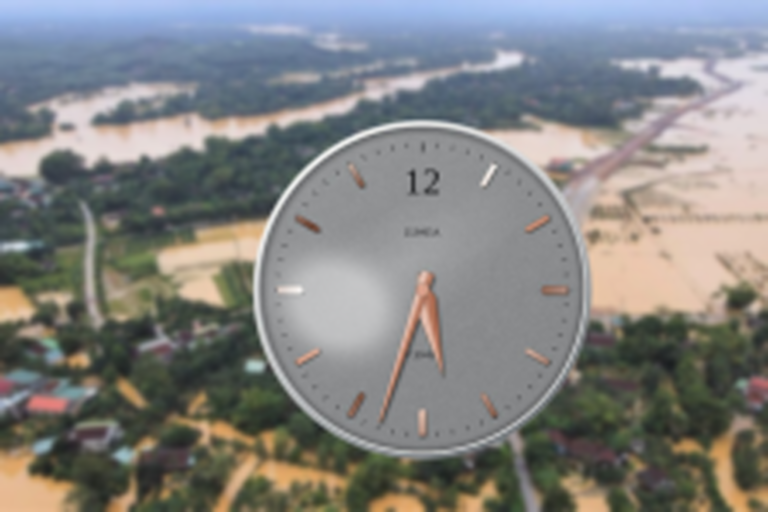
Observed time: 5:33
